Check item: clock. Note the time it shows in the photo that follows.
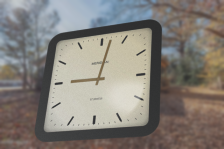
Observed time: 9:02
